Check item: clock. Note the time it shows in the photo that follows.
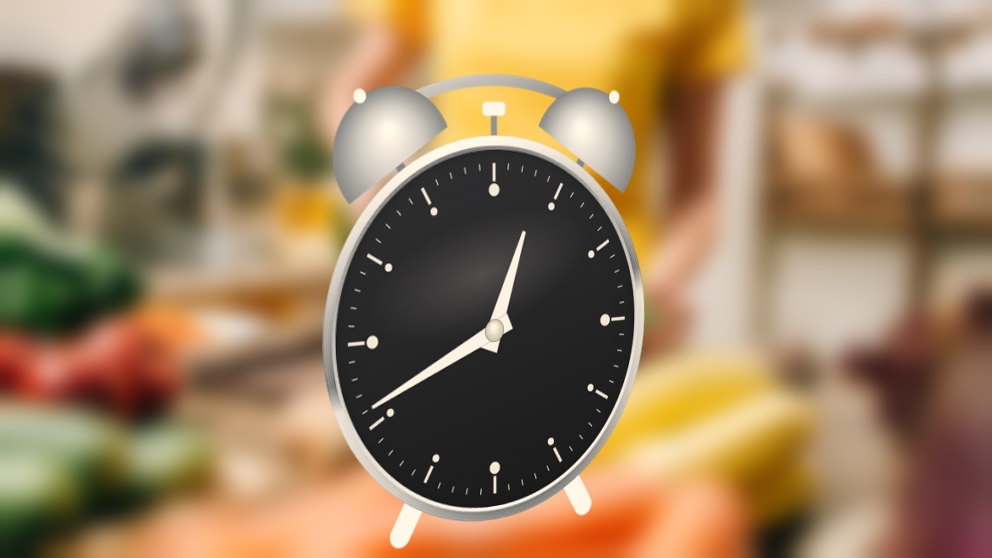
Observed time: 12:41
